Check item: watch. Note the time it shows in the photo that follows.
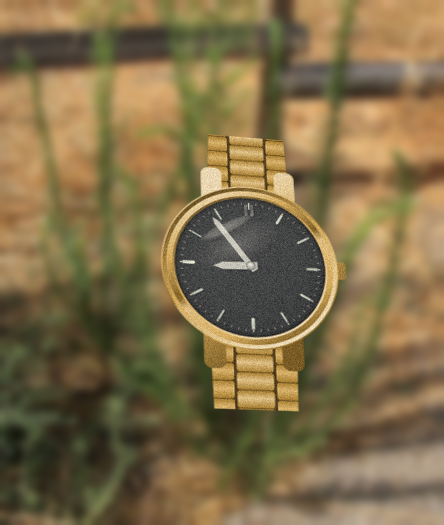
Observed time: 8:54
